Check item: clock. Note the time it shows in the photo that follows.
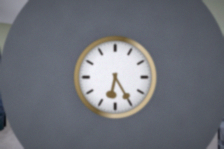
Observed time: 6:25
